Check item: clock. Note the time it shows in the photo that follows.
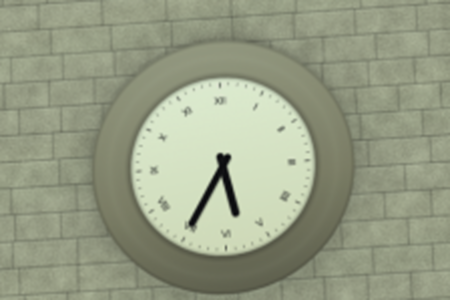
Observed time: 5:35
